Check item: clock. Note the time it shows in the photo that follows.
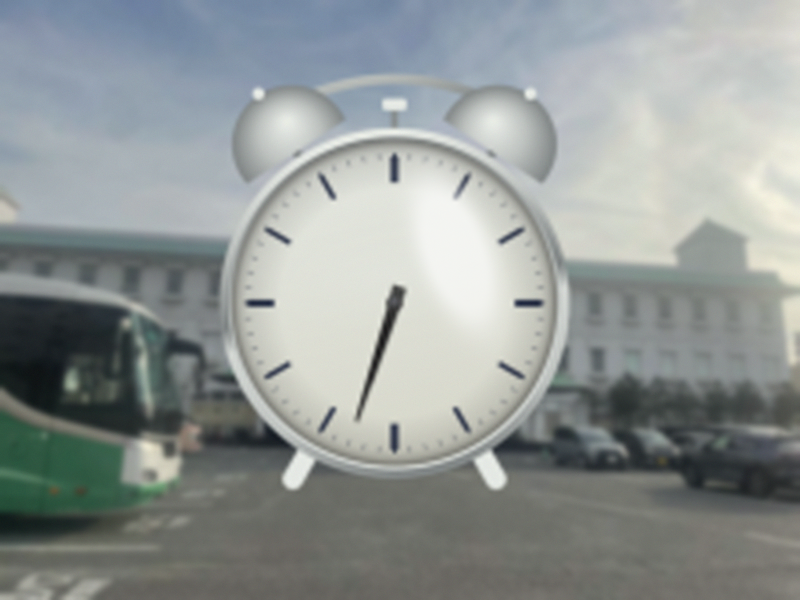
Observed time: 6:33
